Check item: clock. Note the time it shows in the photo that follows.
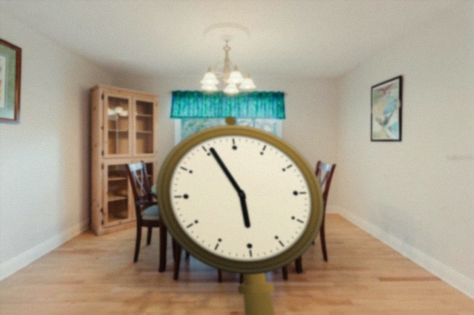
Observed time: 5:56
